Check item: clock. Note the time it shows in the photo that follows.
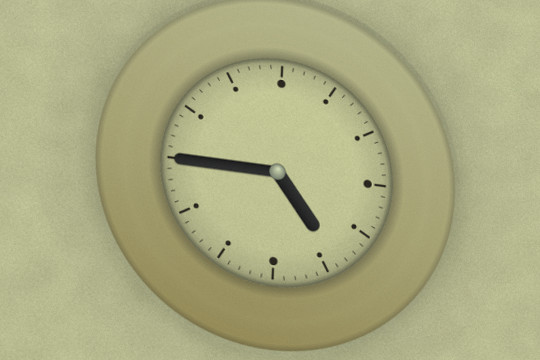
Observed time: 4:45
